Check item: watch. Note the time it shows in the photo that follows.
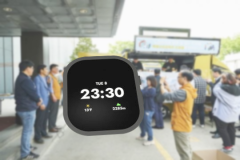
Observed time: 23:30
